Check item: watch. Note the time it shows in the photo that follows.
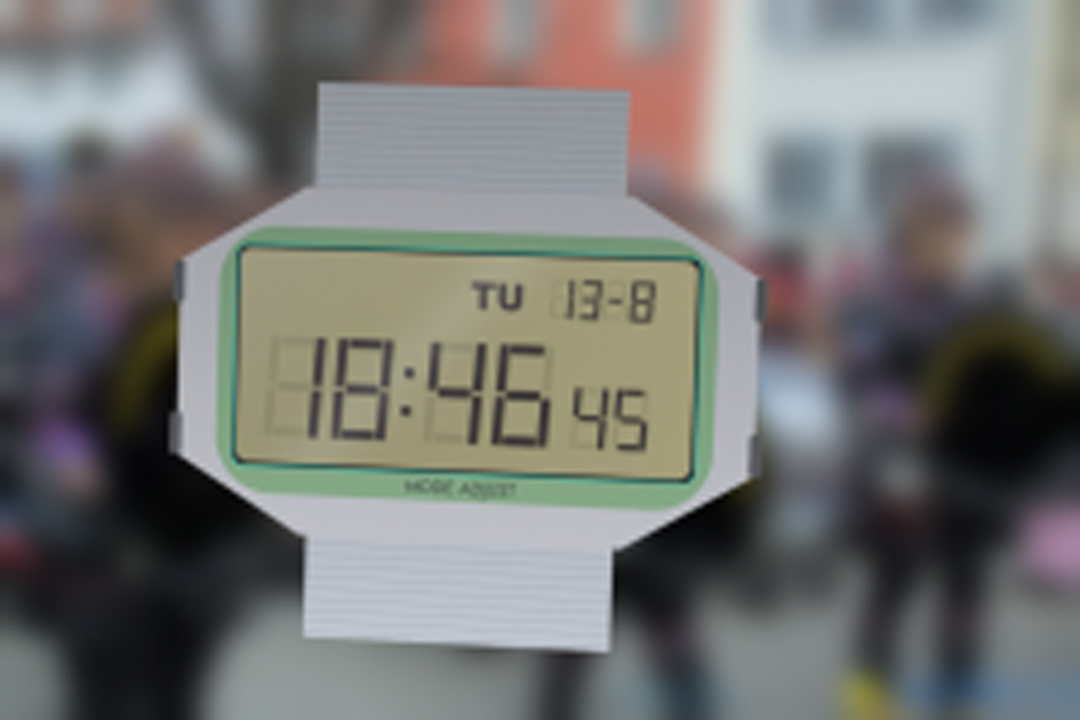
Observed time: 18:46:45
